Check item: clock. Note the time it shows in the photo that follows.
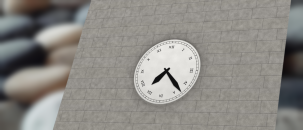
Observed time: 7:23
